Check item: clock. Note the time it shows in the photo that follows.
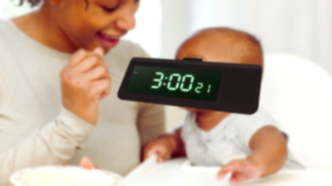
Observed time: 3:00
